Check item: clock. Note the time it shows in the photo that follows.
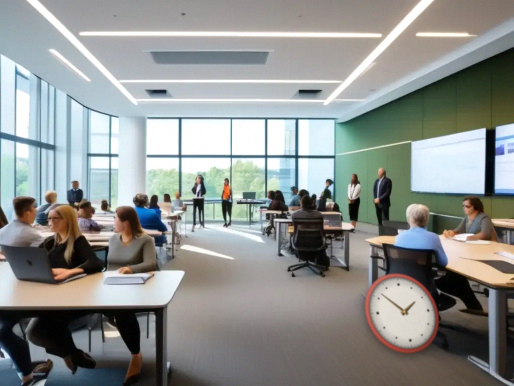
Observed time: 1:52
